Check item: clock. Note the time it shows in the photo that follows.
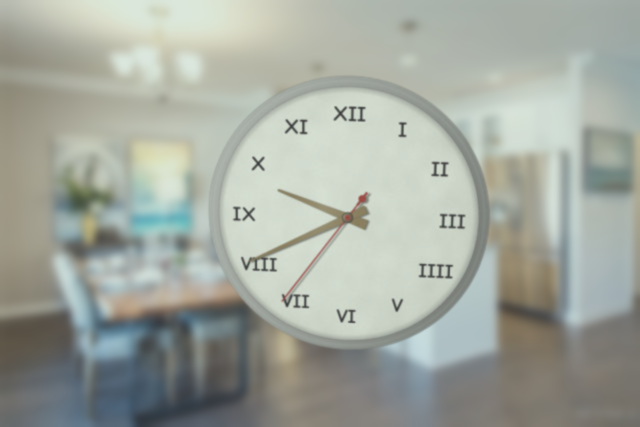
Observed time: 9:40:36
